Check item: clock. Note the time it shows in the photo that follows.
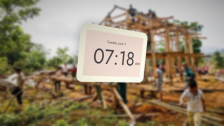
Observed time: 7:18
